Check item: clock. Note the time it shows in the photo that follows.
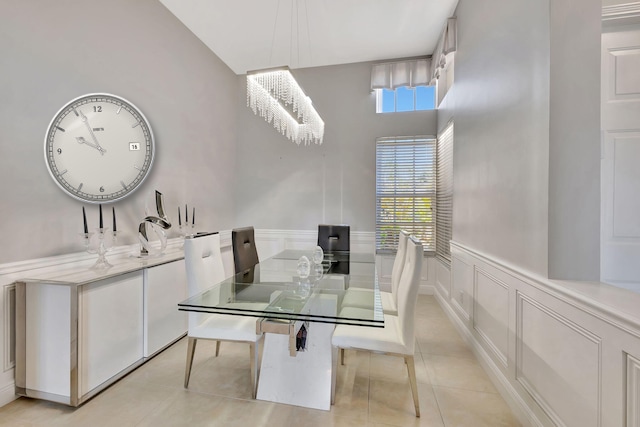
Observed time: 9:56
